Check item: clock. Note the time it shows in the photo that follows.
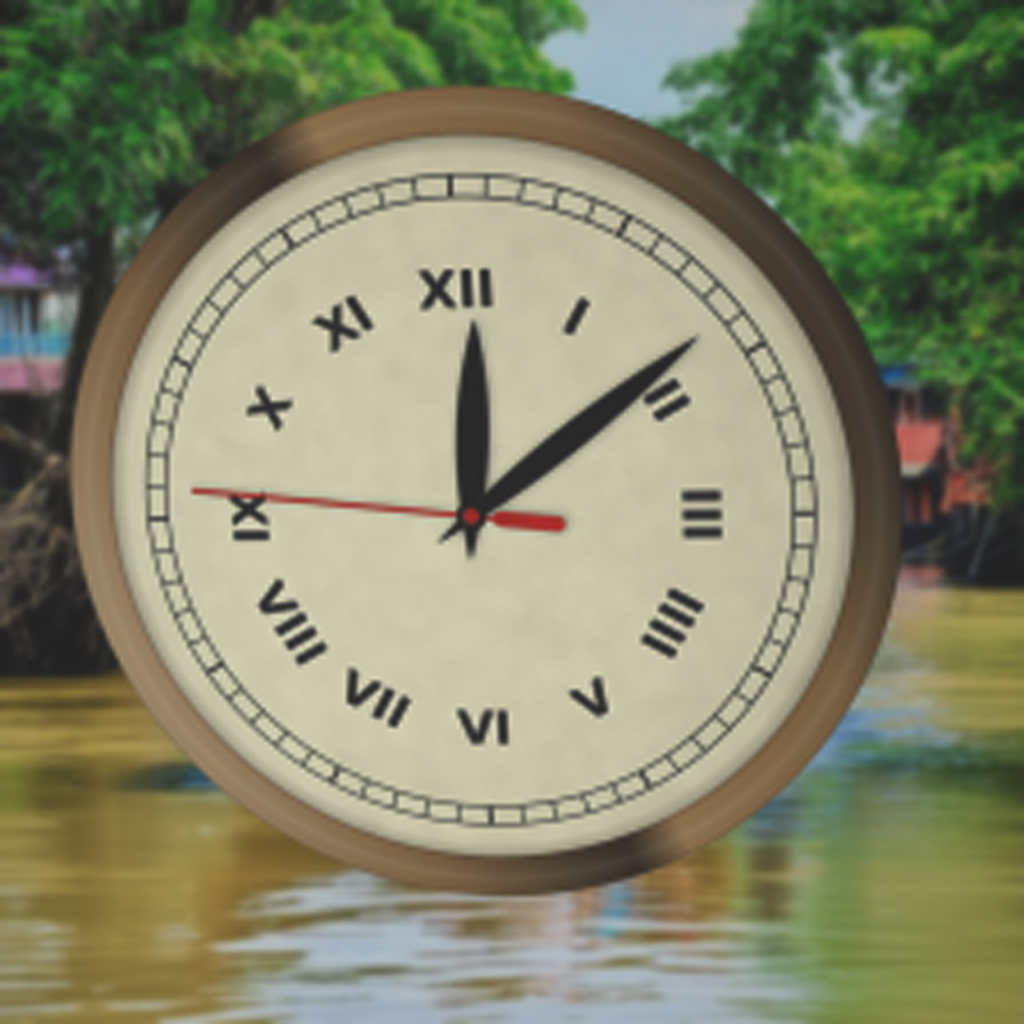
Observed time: 12:08:46
